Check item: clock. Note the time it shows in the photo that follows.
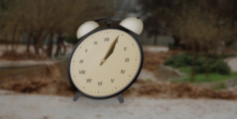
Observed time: 1:04
